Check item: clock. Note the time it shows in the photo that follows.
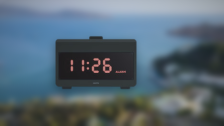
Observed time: 11:26
